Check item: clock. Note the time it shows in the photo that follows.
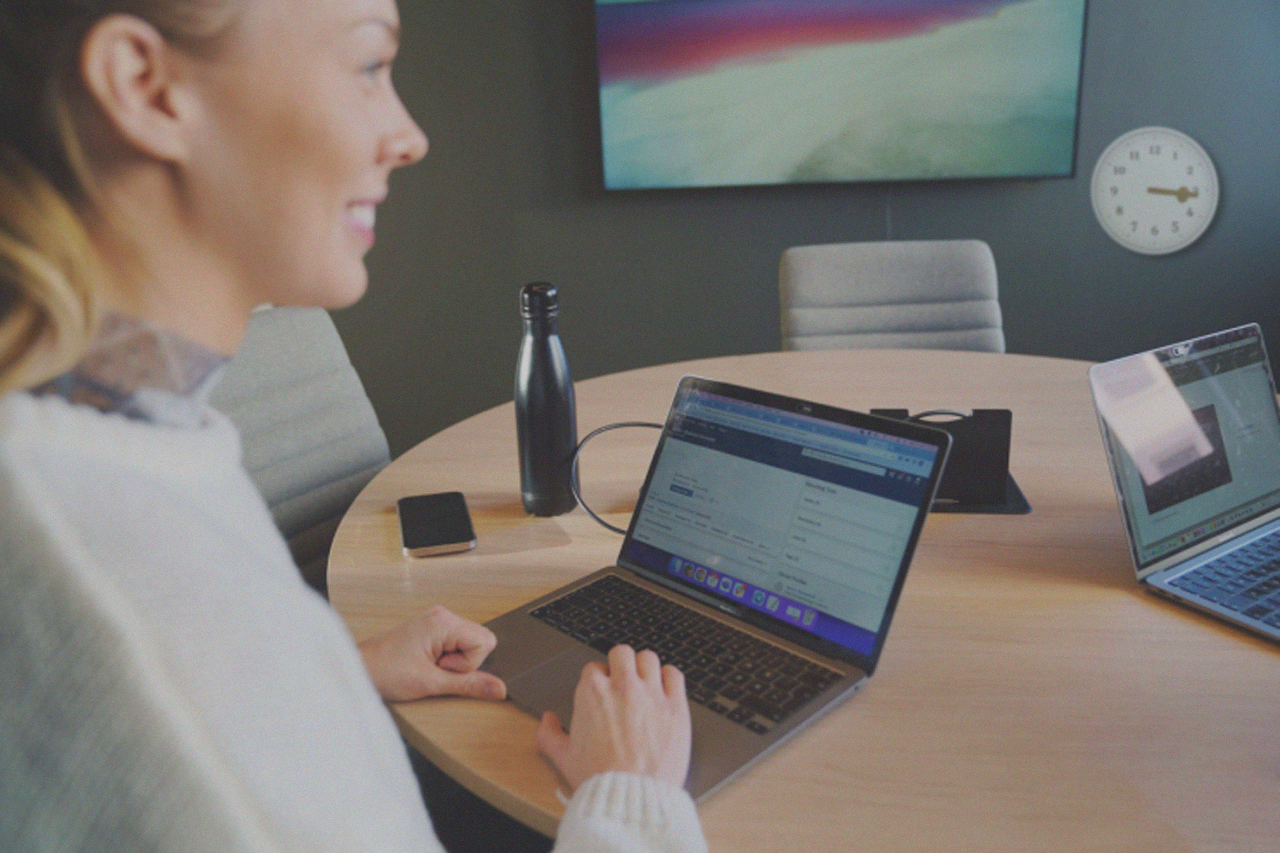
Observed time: 3:16
